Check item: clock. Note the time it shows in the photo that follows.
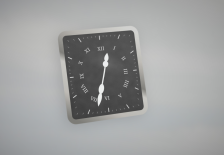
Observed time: 12:33
